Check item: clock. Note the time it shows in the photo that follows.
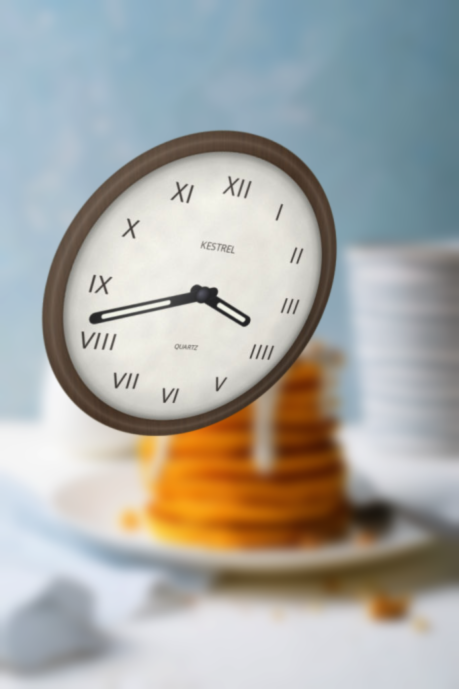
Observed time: 3:42
